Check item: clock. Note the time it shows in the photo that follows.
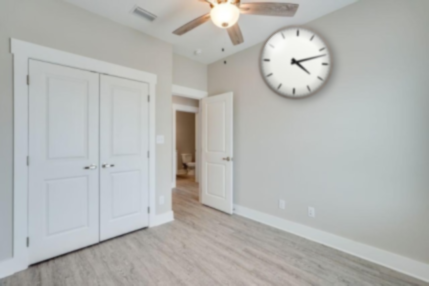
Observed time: 4:12
